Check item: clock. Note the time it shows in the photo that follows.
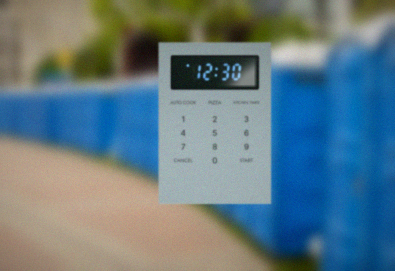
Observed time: 12:30
